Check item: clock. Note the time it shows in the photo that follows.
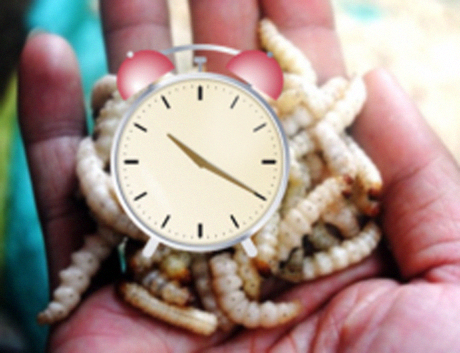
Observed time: 10:20
